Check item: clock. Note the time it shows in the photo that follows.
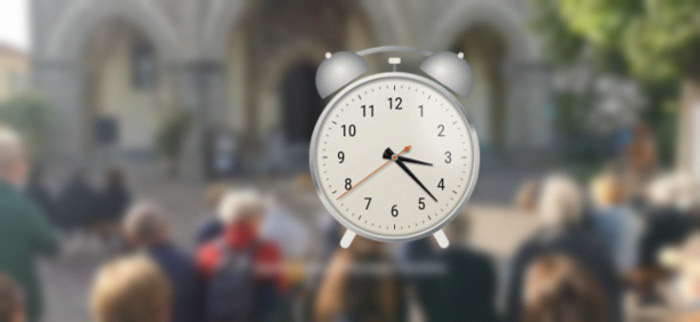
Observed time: 3:22:39
